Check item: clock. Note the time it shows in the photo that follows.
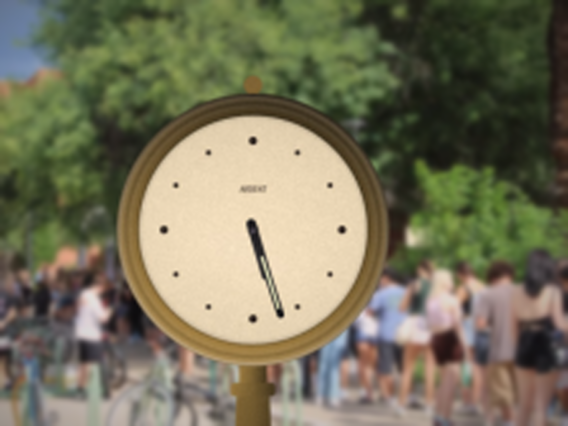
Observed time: 5:27
